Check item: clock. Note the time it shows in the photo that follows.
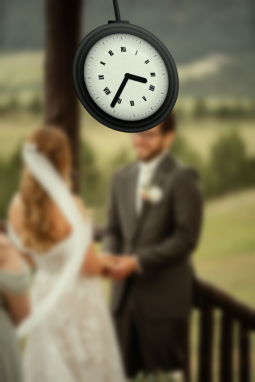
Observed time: 3:36
